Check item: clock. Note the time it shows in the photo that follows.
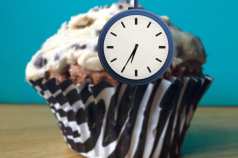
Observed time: 6:35
